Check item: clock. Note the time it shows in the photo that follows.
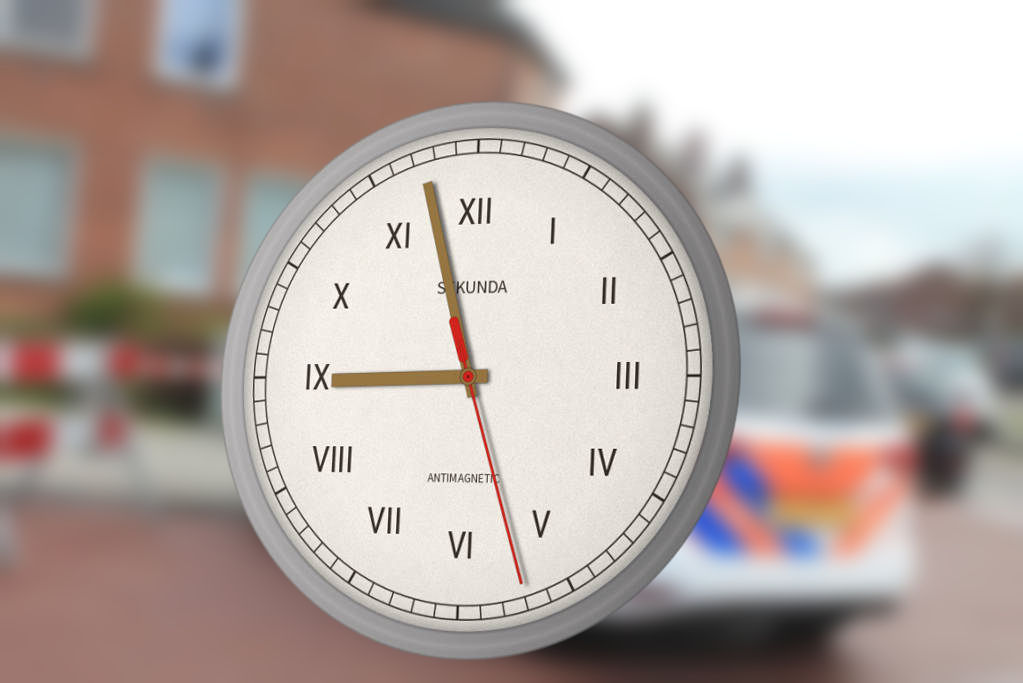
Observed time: 8:57:27
